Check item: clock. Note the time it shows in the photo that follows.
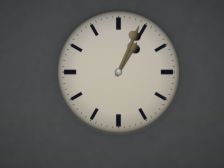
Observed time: 1:04
